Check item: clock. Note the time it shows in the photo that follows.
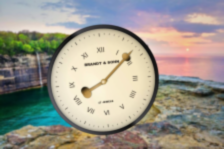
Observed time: 8:08
